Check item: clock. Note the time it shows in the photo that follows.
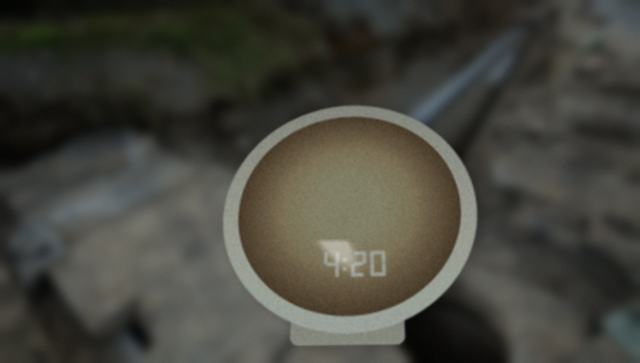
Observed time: 4:20
